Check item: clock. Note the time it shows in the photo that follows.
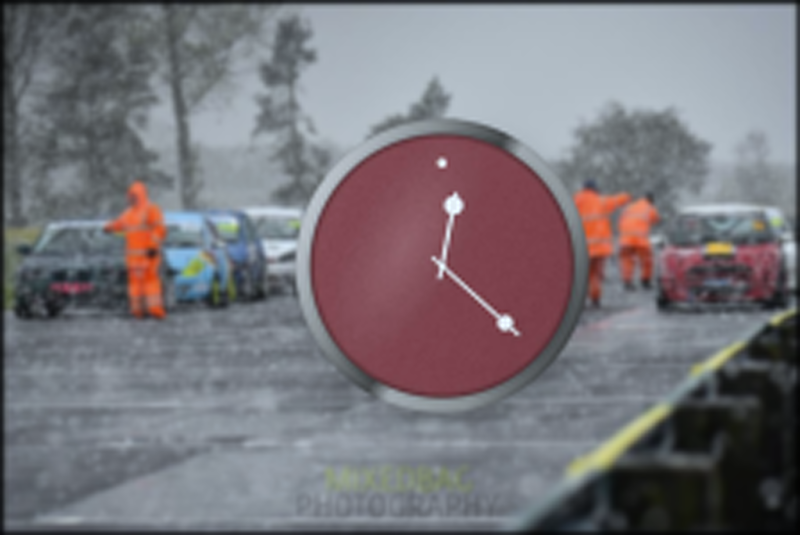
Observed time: 12:22
